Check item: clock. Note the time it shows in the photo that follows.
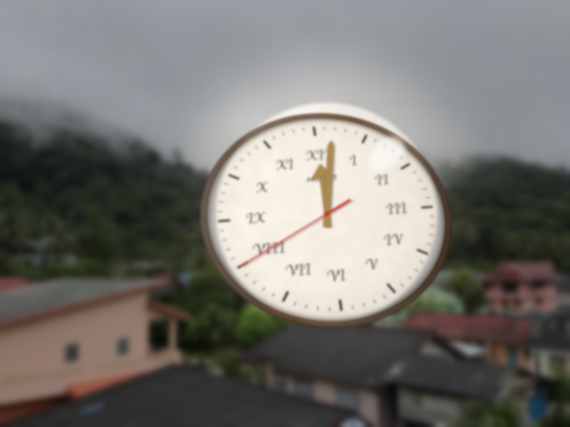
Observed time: 12:01:40
